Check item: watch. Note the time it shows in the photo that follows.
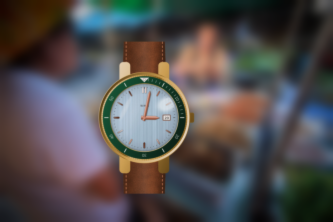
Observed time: 3:02
